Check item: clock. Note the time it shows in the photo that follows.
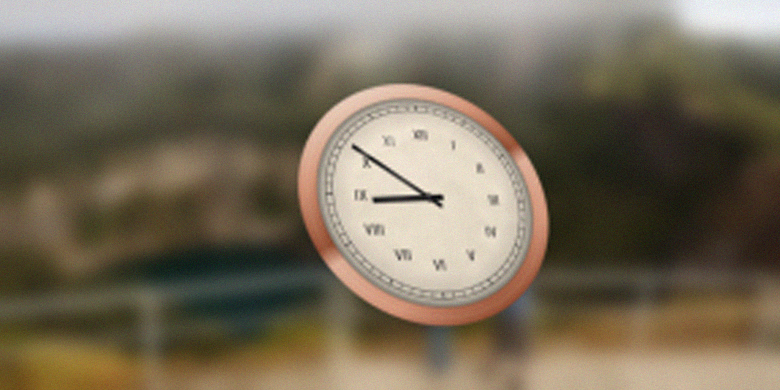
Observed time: 8:51
